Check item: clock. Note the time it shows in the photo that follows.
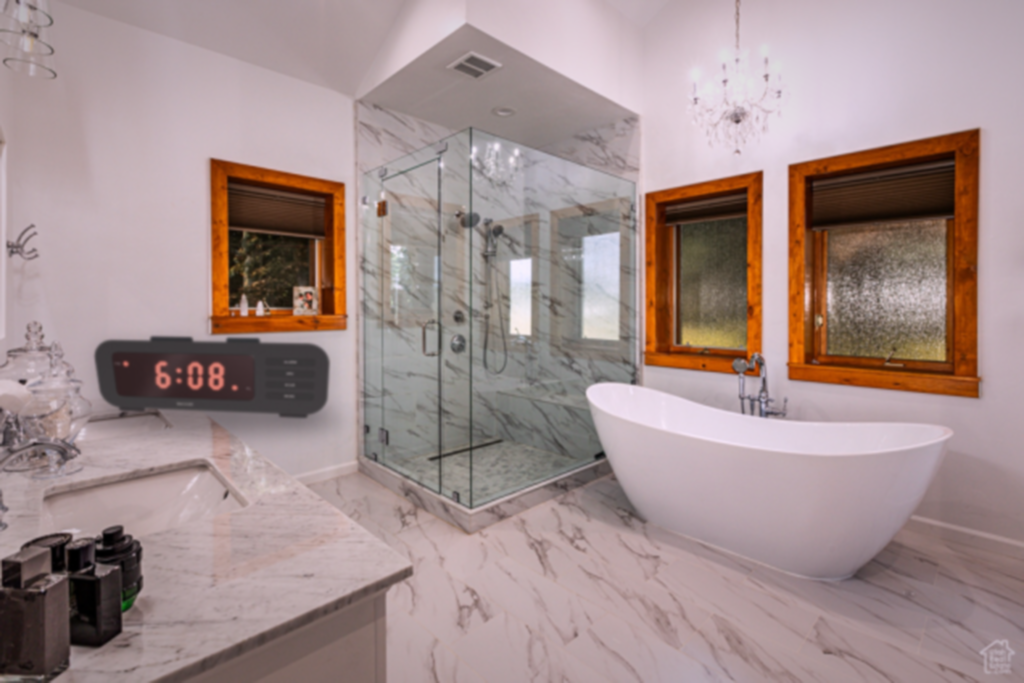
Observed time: 6:08
